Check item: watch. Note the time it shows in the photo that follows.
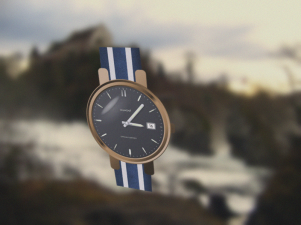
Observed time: 3:07
